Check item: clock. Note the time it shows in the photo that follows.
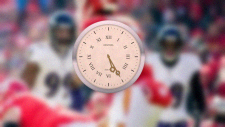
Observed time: 5:25
